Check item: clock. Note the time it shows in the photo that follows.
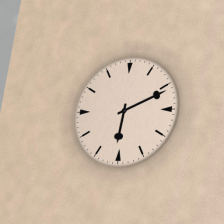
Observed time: 6:11
